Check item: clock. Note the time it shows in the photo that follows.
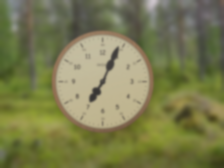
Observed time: 7:04
